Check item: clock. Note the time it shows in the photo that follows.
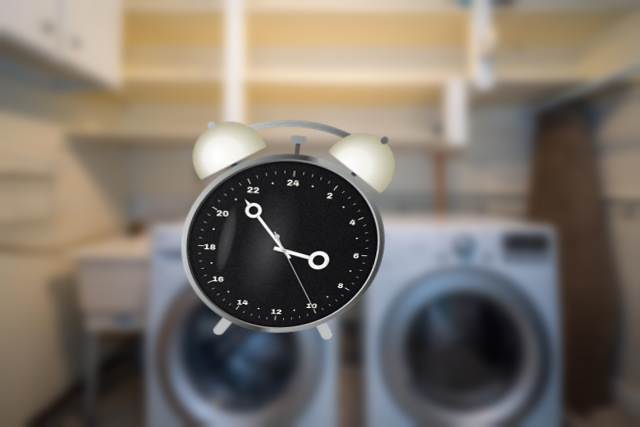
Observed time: 6:53:25
